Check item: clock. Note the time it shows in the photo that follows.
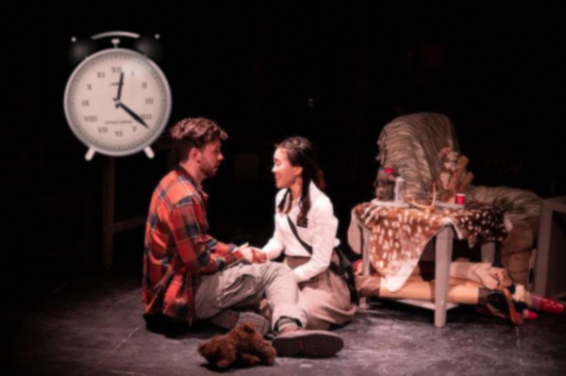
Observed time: 12:22
